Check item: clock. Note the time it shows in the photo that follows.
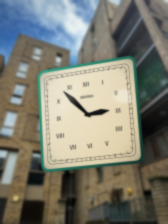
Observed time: 2:53
